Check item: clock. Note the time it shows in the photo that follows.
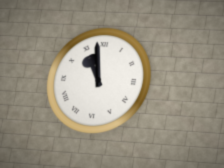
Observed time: 10:58
